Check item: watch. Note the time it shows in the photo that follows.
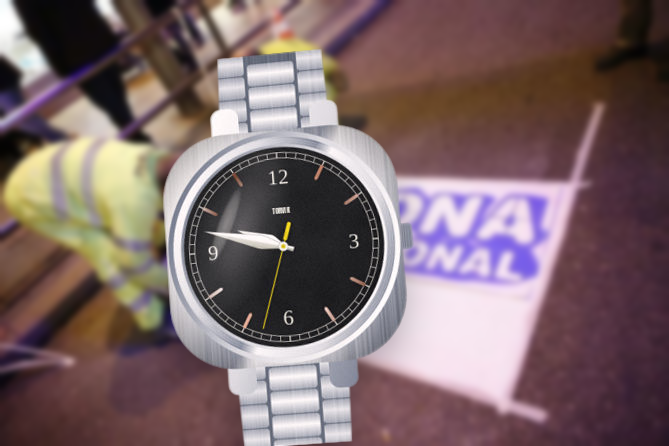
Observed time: 9:47:33
